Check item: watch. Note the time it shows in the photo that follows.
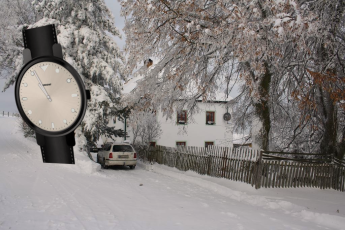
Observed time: 10:56
